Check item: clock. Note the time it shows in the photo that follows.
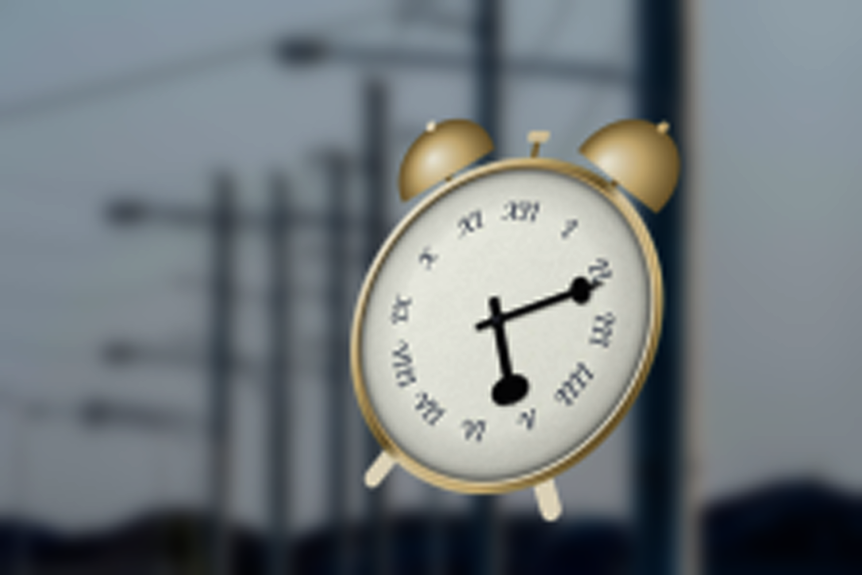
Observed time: 5:11
